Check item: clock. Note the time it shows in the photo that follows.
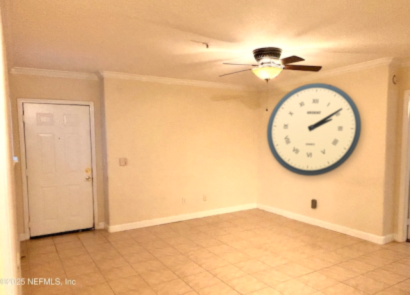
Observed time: 2:09
